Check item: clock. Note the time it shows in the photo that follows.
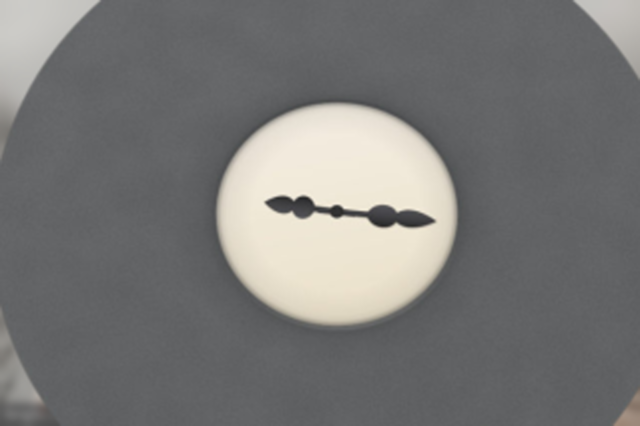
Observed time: 9:16
